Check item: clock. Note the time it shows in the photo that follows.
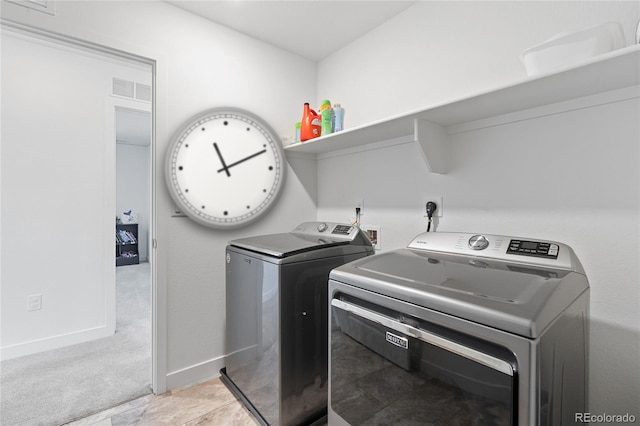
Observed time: 11:11
